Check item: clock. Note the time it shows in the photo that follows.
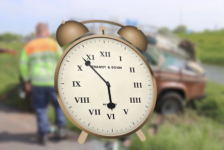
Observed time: 5:53
